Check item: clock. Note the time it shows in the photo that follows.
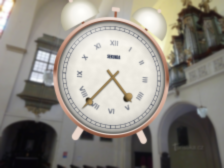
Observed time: 4:37
